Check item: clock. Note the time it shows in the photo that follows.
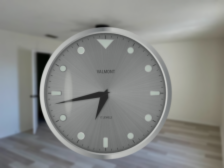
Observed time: 6:43
